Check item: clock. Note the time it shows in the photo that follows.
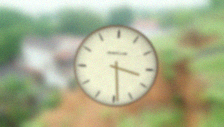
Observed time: 3:29
